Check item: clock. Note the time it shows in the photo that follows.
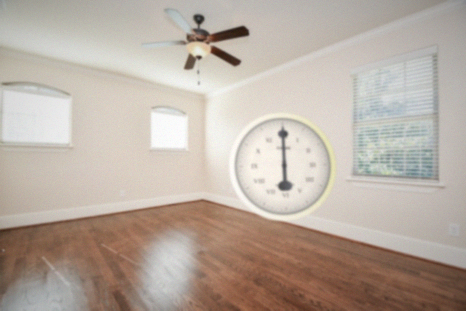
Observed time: 6:00
